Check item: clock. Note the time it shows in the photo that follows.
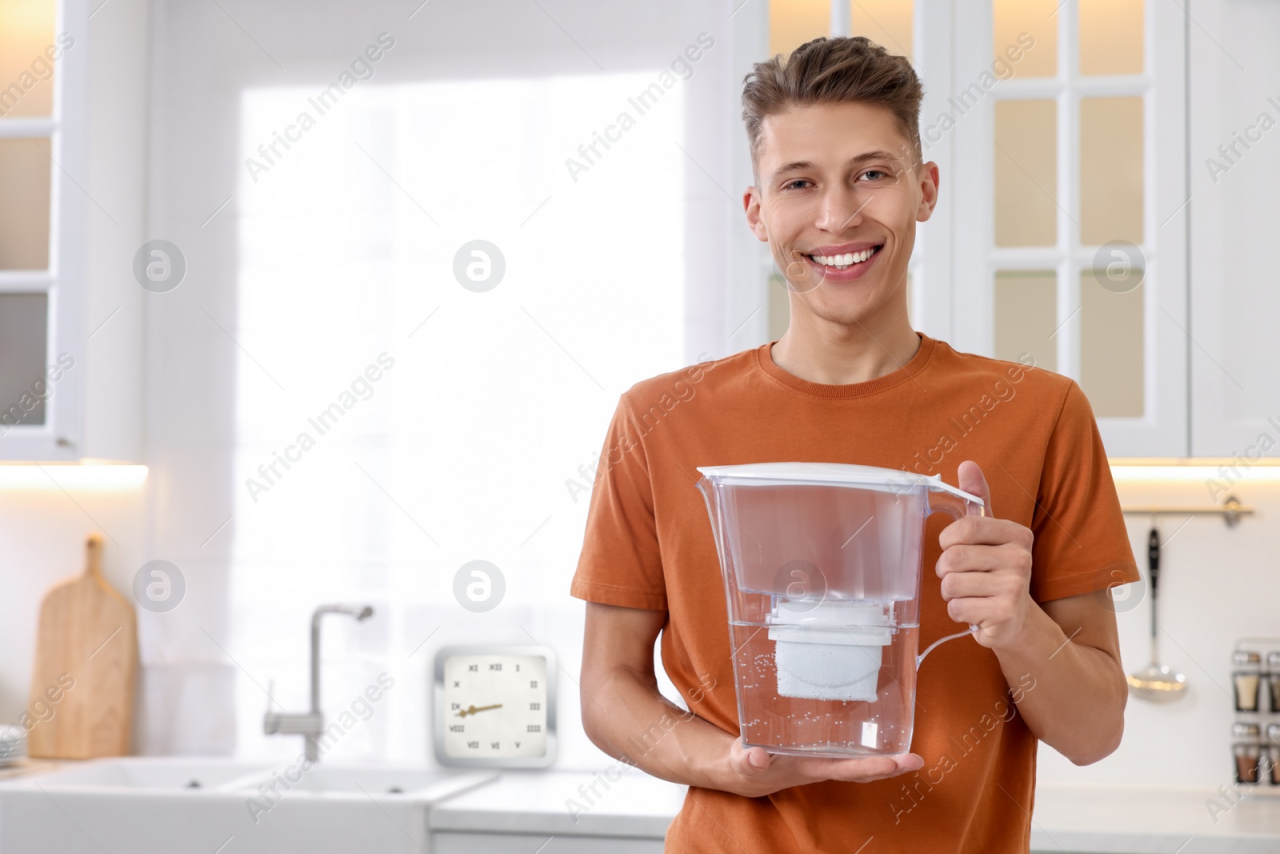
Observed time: 8:43
